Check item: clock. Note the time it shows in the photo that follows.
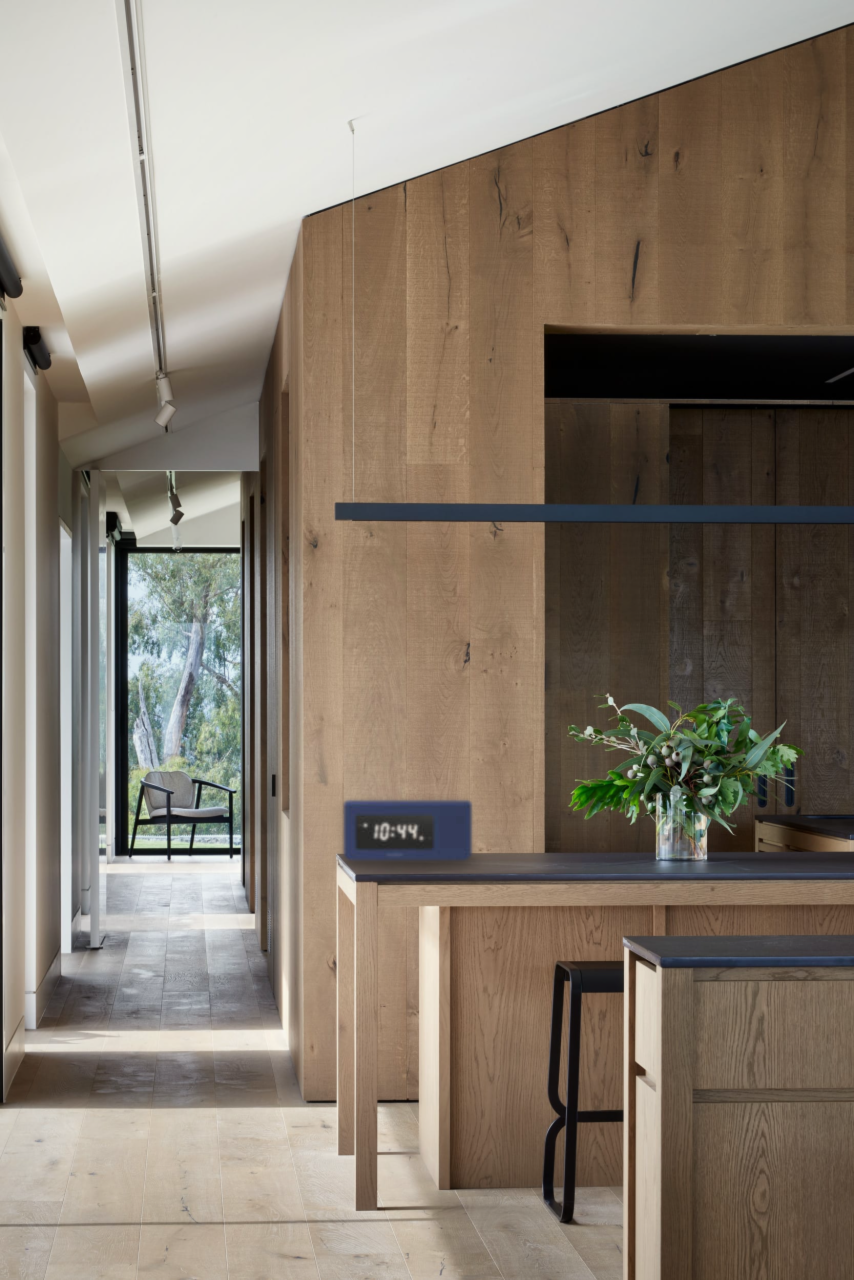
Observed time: 10:44
